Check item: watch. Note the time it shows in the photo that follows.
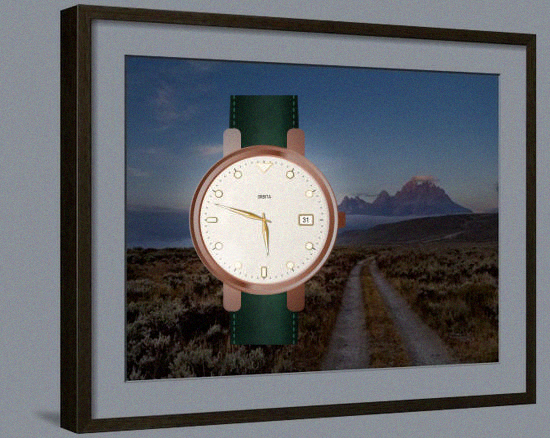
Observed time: 5:48
